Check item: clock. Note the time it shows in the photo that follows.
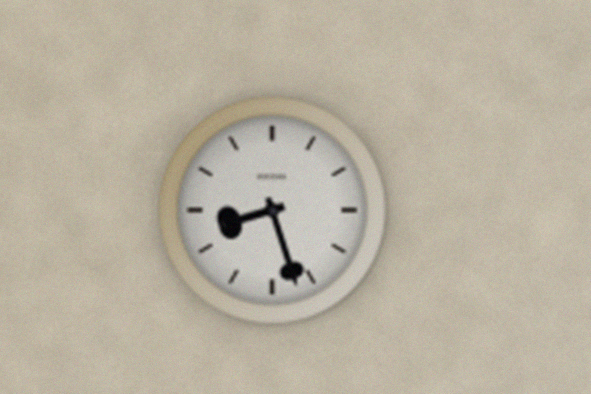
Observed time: 8:27
